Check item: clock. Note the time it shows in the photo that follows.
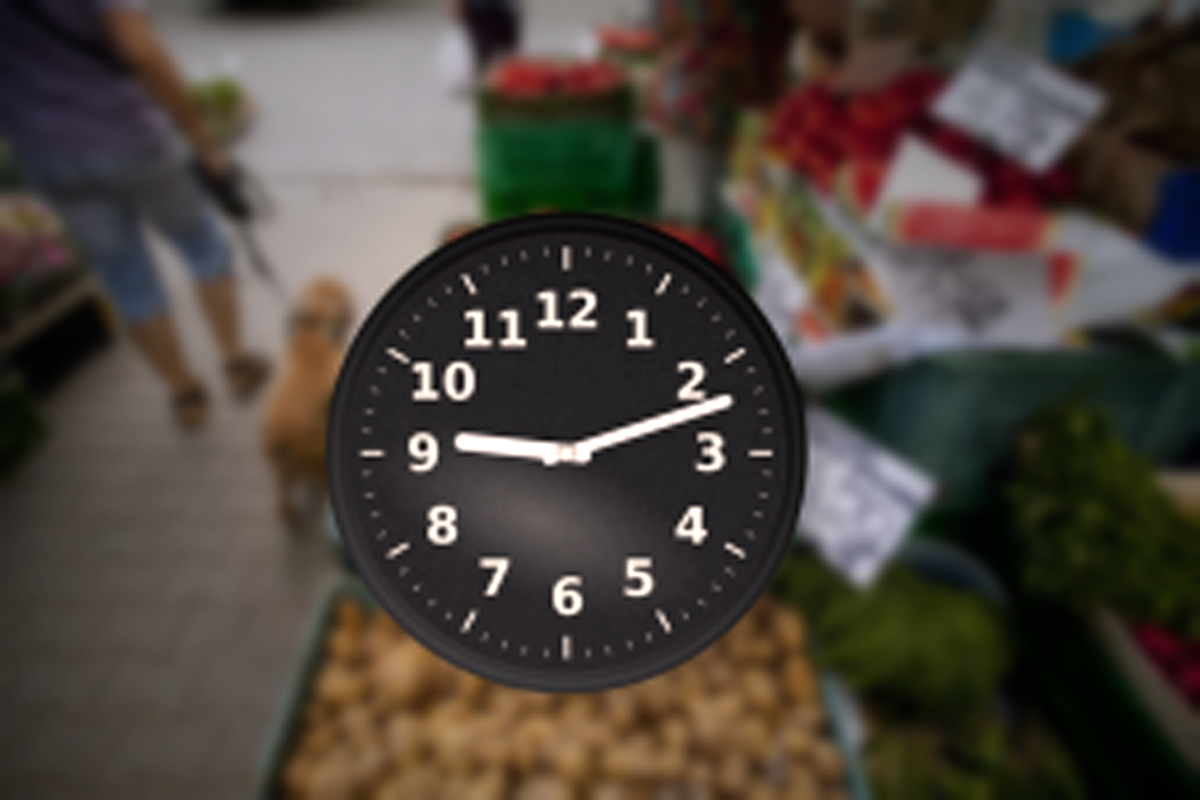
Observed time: 9:12
